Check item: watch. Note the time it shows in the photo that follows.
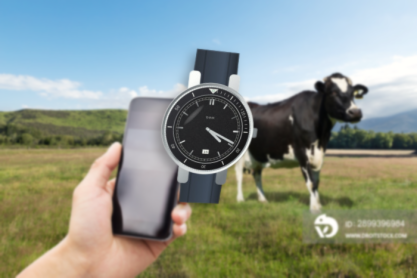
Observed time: 4:19
